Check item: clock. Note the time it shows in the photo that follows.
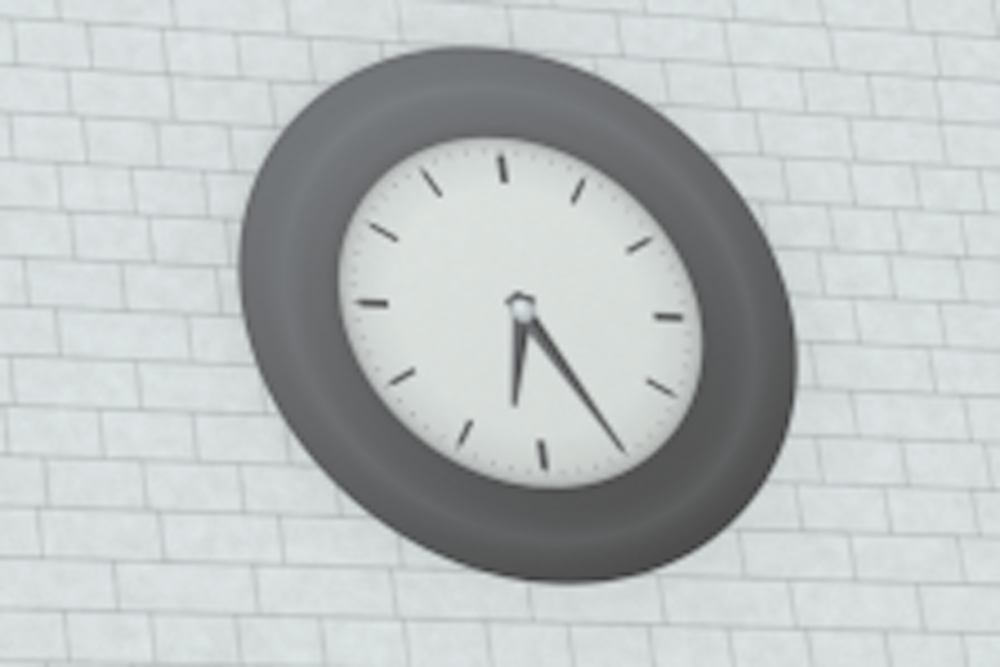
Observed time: 6:25
